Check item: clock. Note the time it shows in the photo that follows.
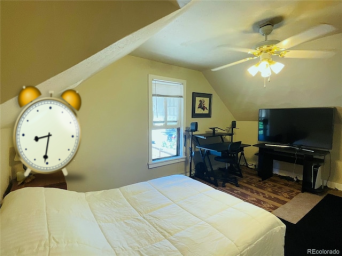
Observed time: 8:31
